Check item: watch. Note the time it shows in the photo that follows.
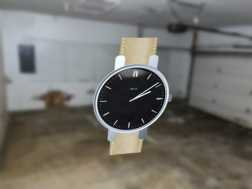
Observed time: 2:09
